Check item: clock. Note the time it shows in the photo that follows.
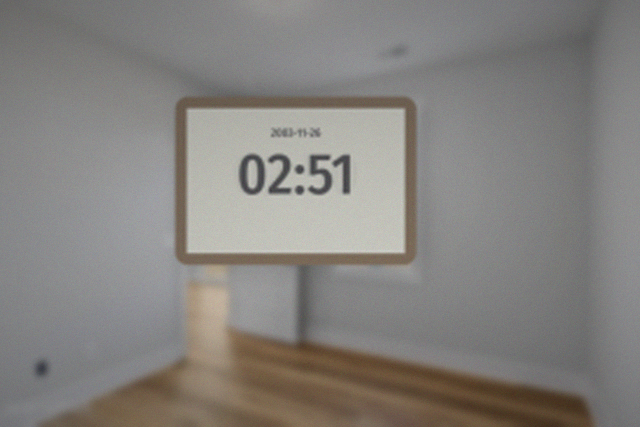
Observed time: 2:51
